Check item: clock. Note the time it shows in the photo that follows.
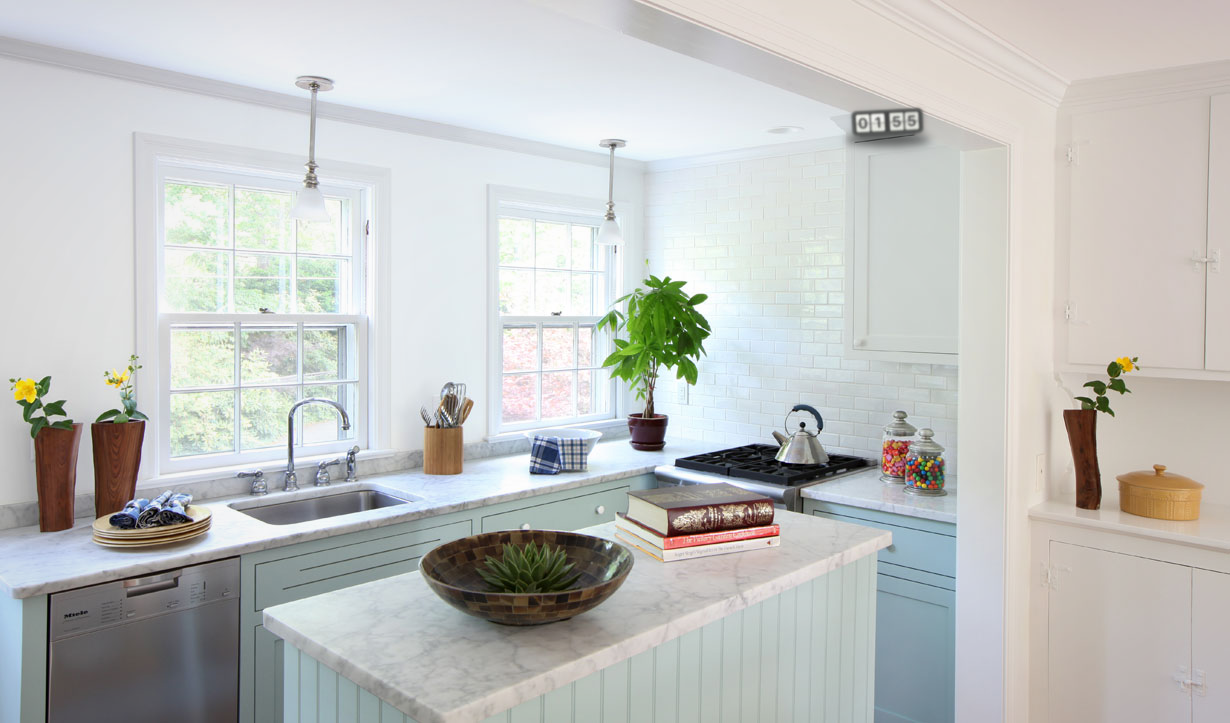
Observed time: 1:55
